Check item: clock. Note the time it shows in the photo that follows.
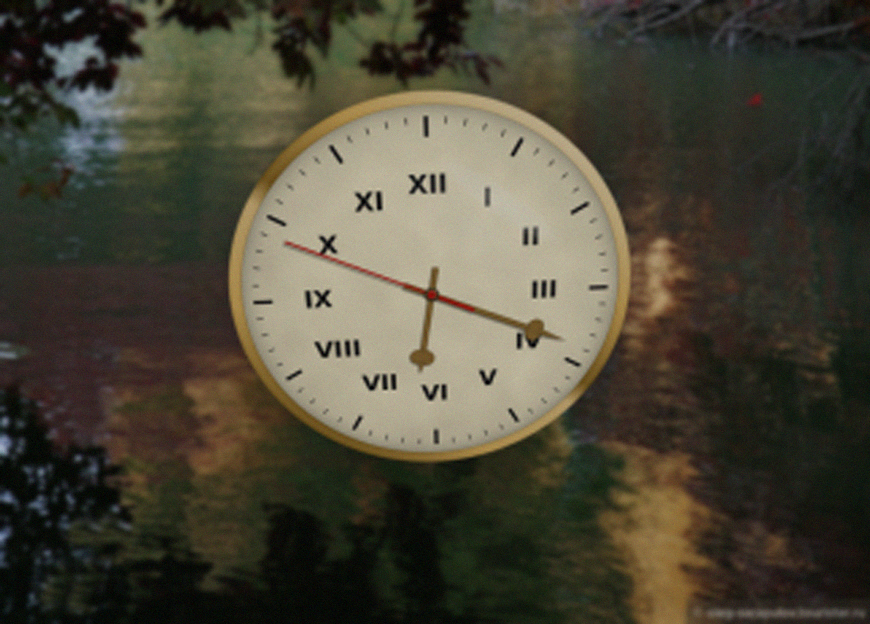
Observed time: 6:18:49
